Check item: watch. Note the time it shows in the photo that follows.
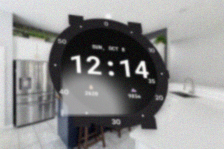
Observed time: 12:14
